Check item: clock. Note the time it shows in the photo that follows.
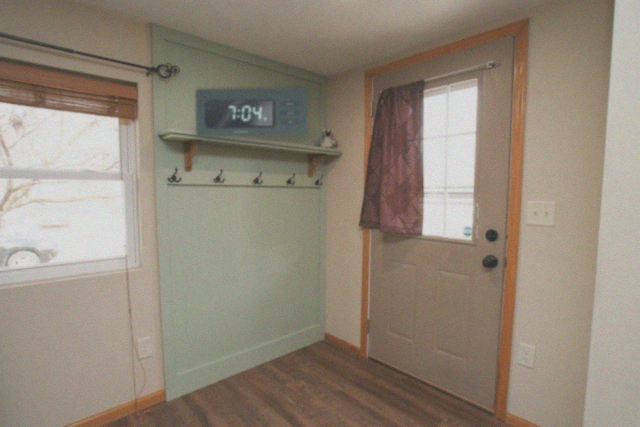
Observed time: 7:04
